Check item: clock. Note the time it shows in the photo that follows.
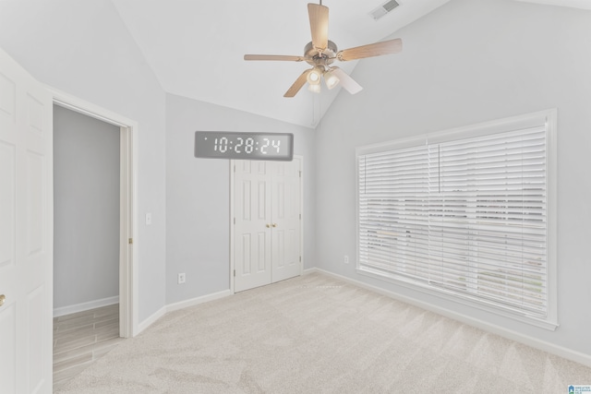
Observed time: 10:28:24
